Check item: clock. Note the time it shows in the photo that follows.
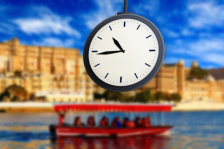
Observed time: 10:44
